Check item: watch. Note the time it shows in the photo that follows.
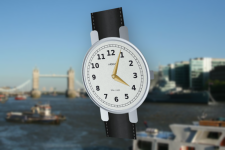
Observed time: 4:04
